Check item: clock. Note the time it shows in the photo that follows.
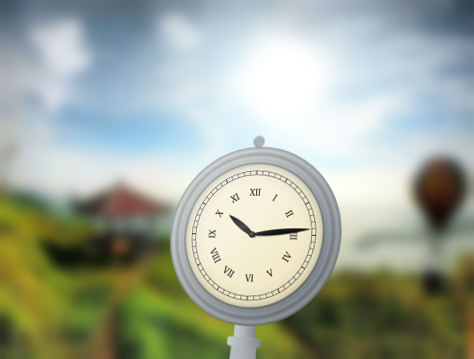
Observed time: 10:14
